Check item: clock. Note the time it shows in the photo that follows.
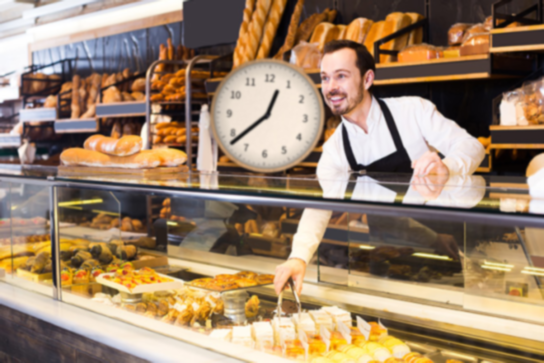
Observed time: 12:38
